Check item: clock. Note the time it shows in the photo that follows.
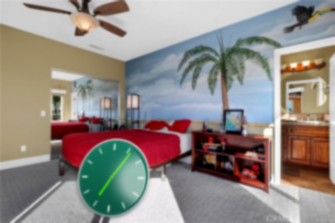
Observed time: 7:06
